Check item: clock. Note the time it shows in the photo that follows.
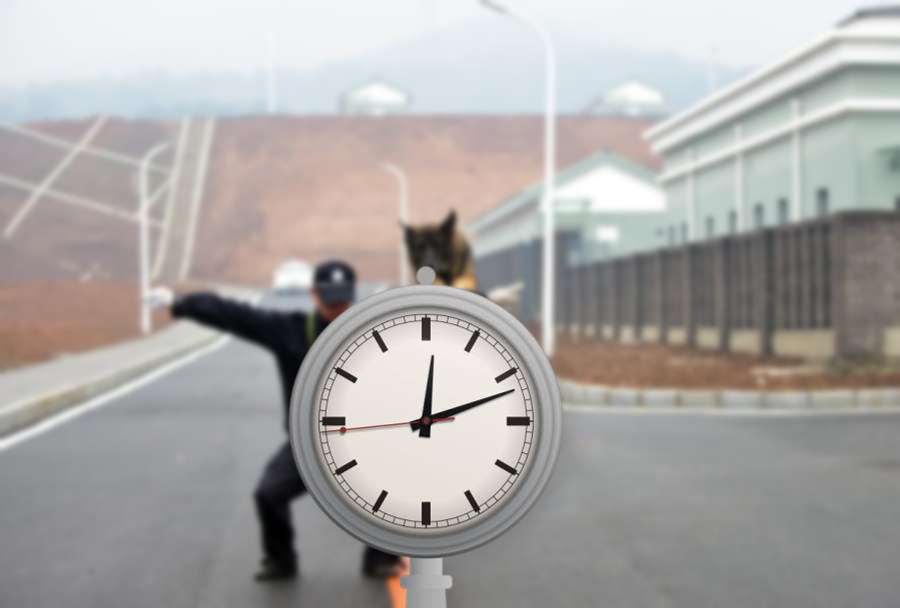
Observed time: 12:11:44
